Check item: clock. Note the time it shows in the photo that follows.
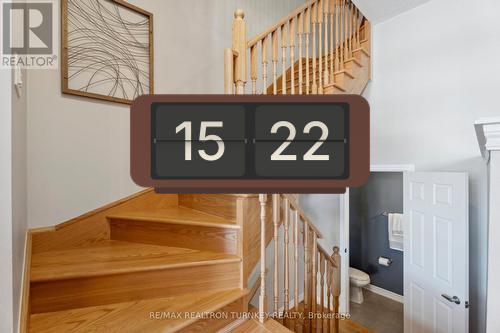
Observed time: 15:22
